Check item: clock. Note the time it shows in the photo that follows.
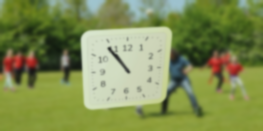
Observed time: 10:54
